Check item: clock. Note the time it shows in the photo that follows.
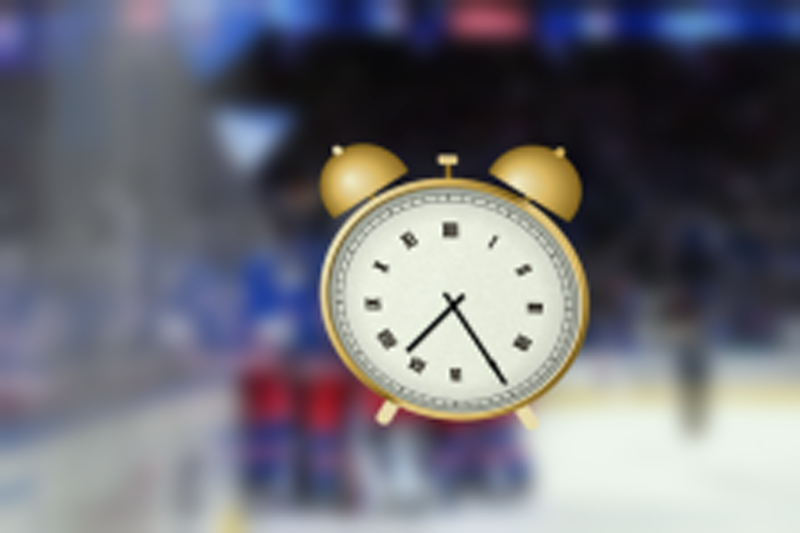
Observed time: 7:25
